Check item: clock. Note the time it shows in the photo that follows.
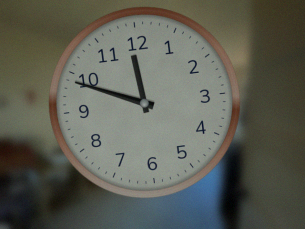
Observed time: 11:49
